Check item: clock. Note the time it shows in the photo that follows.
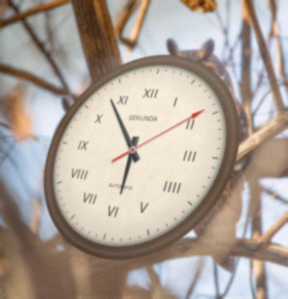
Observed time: 5:53:09
